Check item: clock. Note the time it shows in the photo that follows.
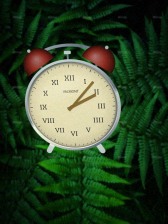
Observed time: 2:07
